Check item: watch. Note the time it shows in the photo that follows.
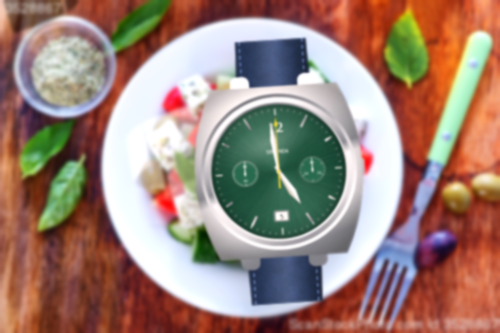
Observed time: 4:59
